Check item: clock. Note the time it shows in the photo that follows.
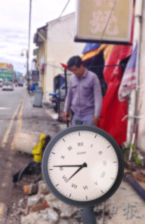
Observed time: 7:46
